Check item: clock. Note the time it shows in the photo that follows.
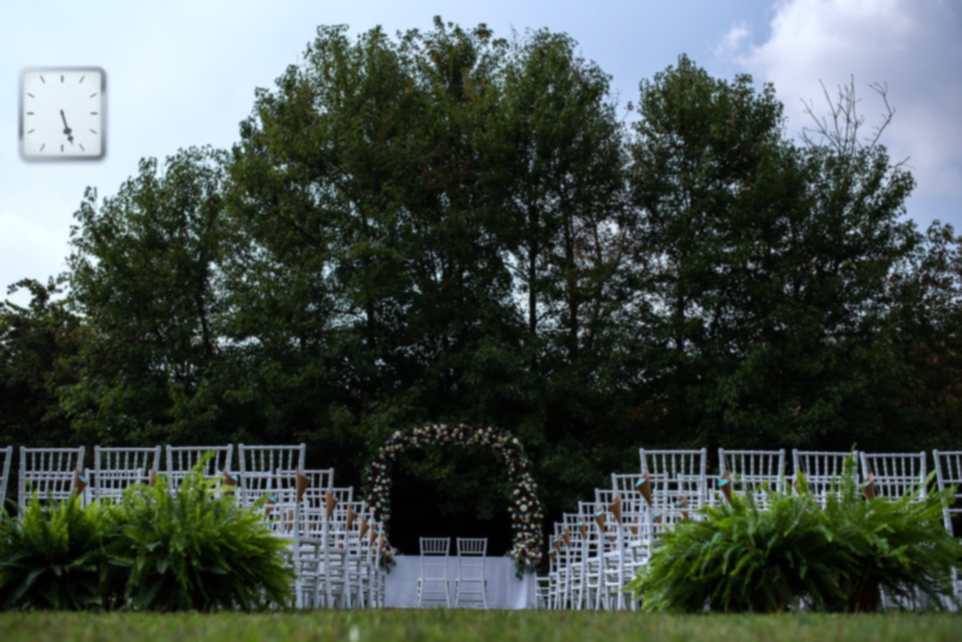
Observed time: 5:27
